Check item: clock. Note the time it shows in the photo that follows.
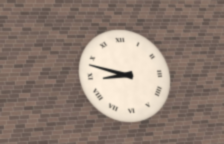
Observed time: 8:48
